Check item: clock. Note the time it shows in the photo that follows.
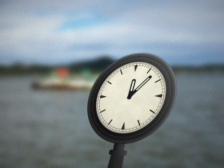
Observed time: 12:07
